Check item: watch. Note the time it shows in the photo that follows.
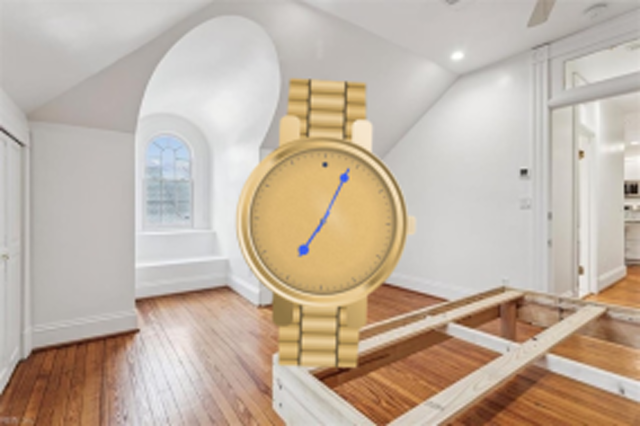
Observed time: 7:04
